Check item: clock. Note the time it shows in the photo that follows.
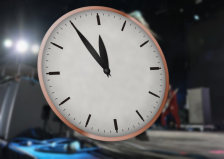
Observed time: 11:55
